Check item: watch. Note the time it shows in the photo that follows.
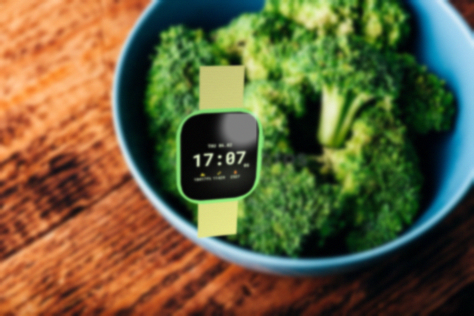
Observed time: 17:07
